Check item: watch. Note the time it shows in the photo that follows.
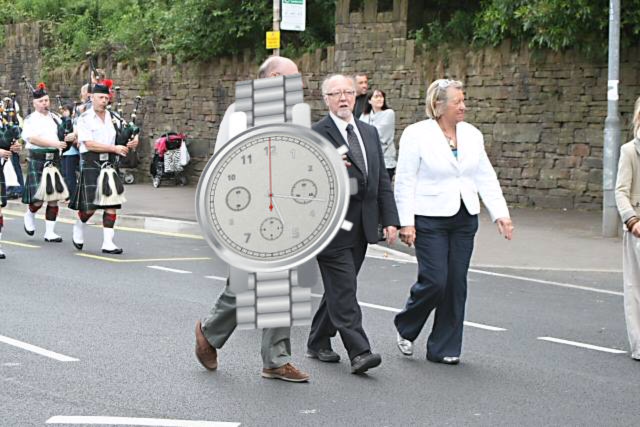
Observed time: 5:17
